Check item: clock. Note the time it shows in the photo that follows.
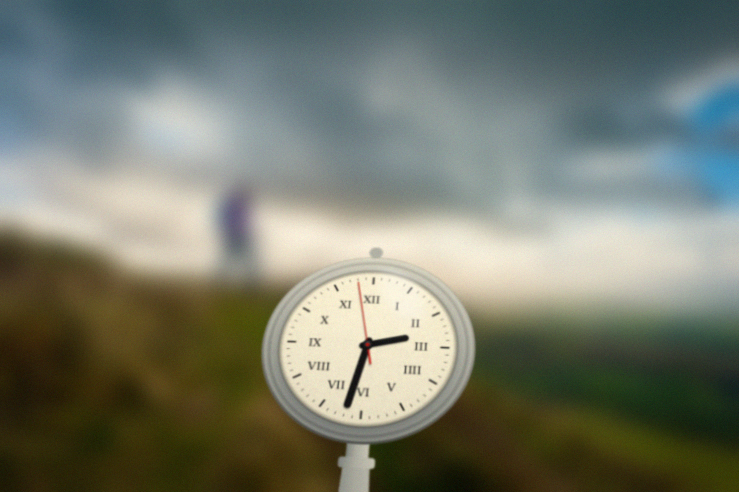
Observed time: 2:31:58
